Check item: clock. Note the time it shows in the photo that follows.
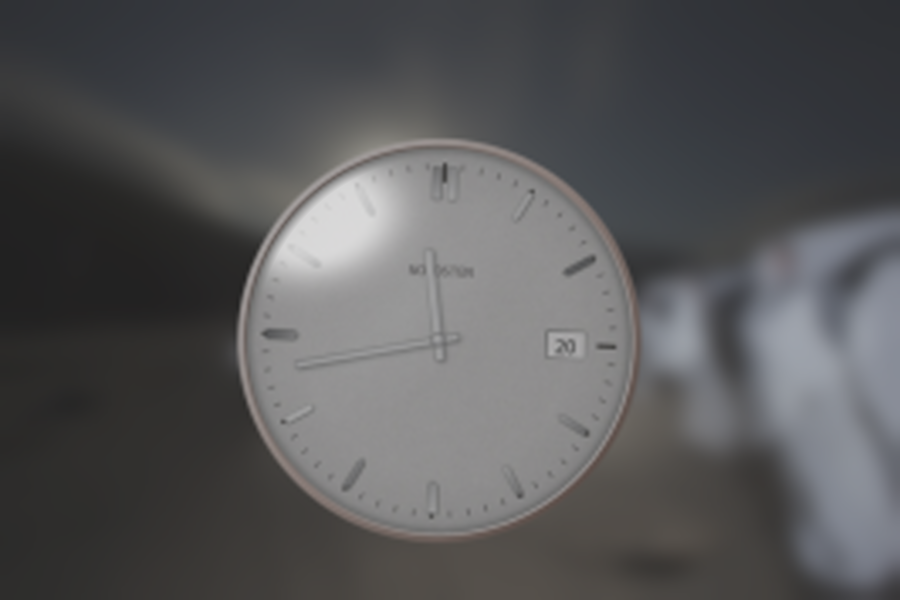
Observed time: 11:43
